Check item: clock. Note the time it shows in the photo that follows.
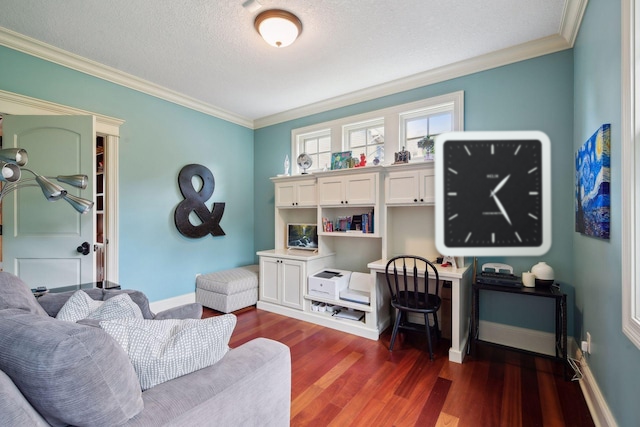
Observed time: 1:25
